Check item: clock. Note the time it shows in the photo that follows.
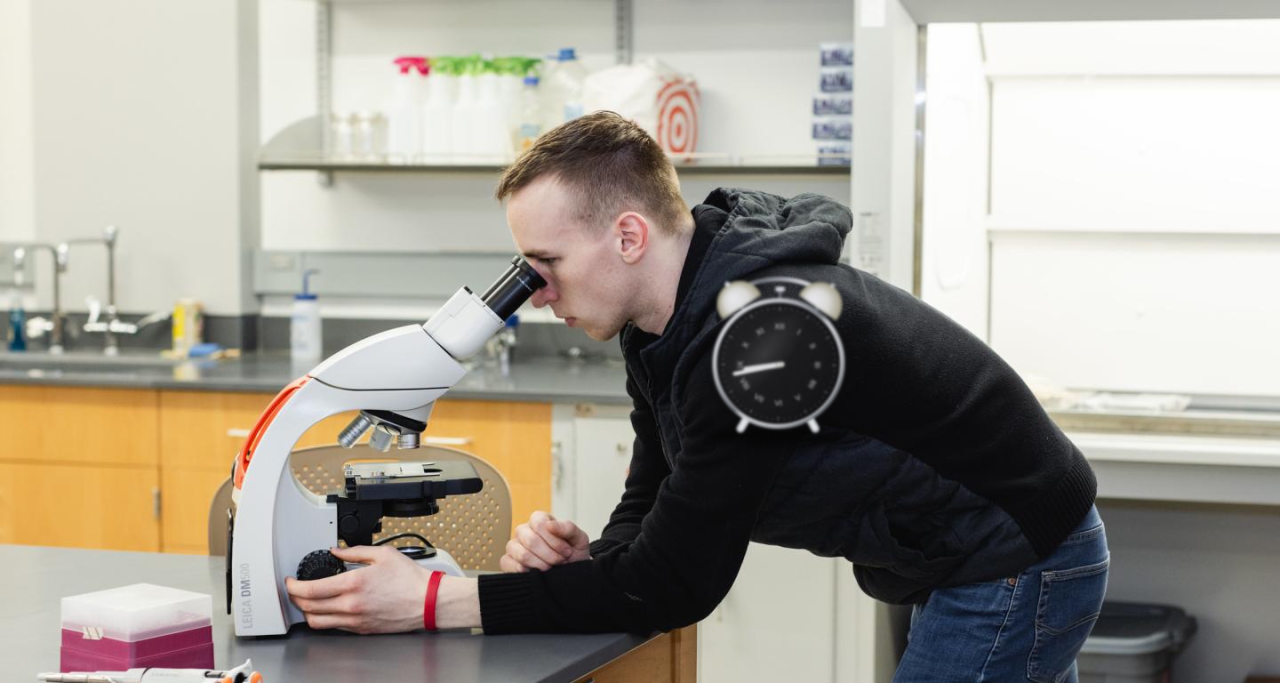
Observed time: 8:43
